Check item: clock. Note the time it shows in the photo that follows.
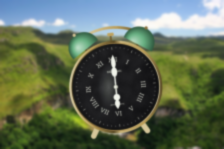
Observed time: 6:00
